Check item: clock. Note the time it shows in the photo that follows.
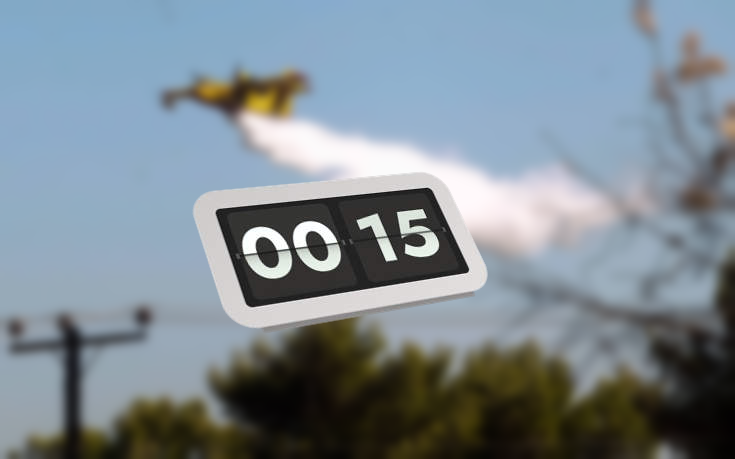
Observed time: 0:15
